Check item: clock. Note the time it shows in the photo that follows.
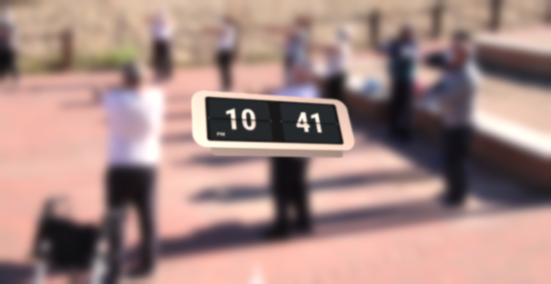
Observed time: 10:41
